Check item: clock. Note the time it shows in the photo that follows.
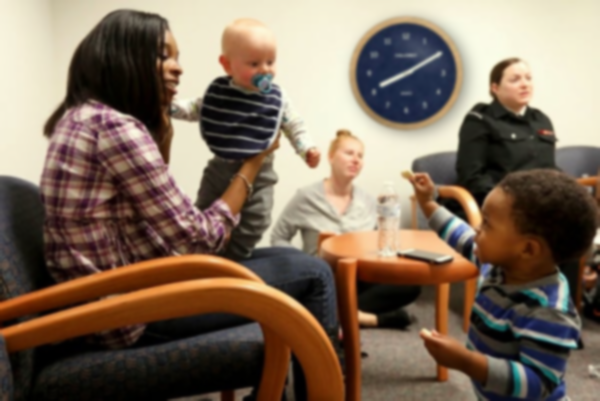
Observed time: 8:10
